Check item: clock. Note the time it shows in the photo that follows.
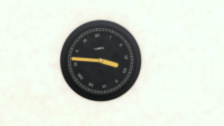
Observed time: 3:47
